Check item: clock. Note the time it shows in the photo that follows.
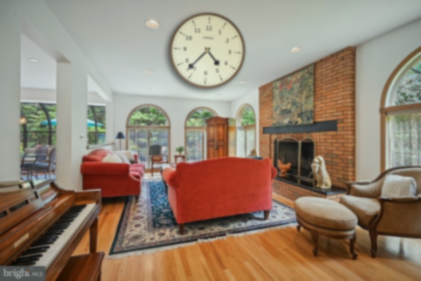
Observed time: 4:37
